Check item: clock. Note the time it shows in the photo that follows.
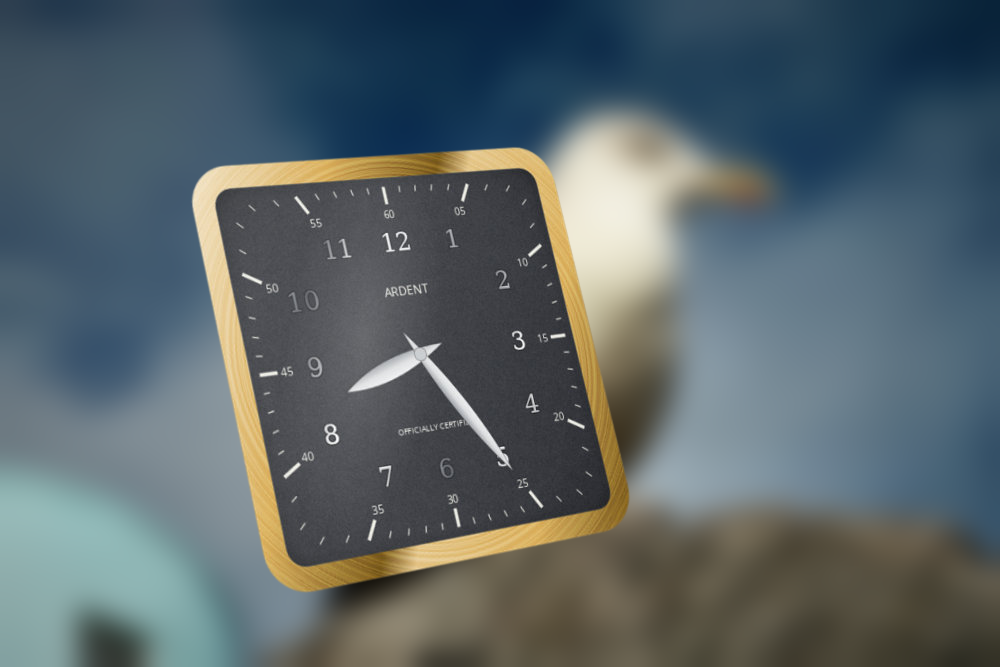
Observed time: 8:25
